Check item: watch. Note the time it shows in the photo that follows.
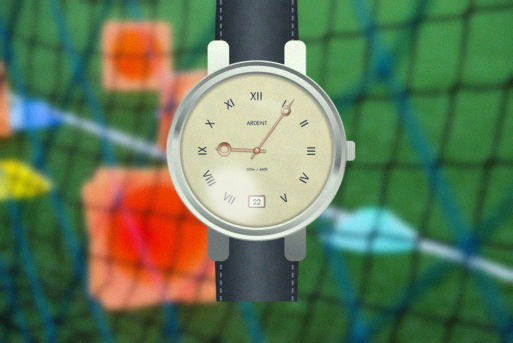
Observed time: 9:06
